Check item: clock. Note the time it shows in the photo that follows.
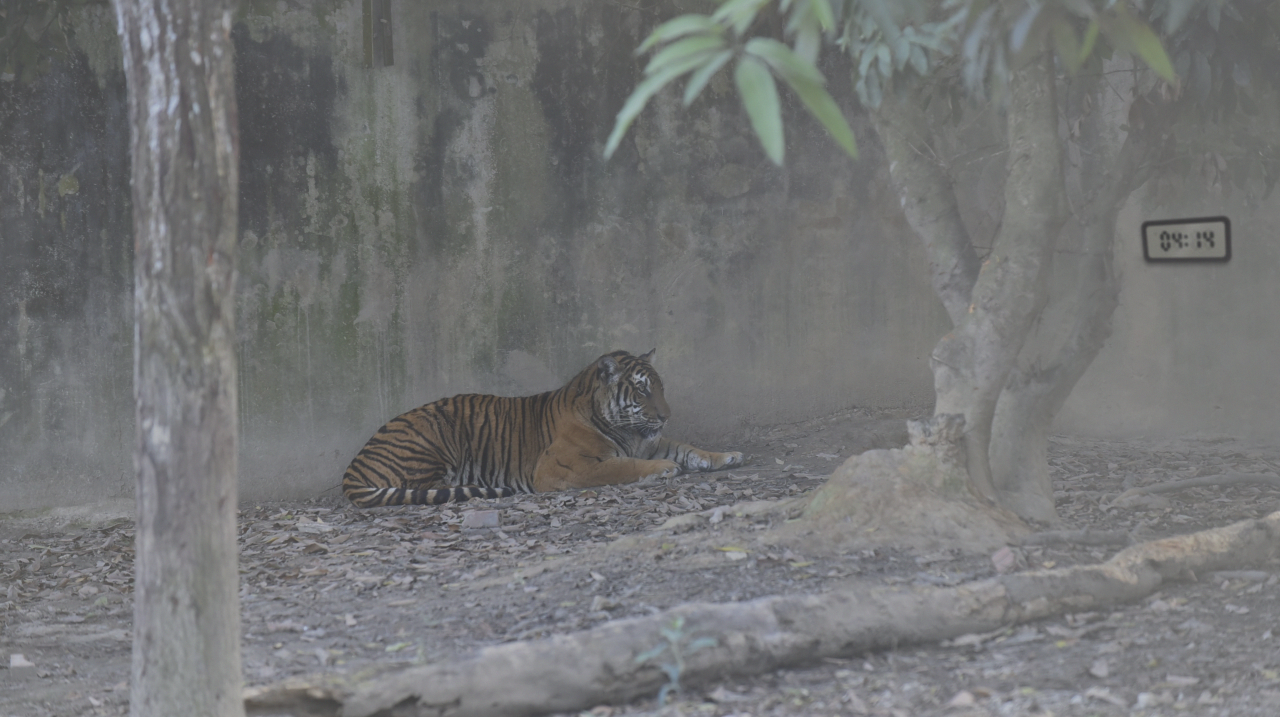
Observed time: 4:14
